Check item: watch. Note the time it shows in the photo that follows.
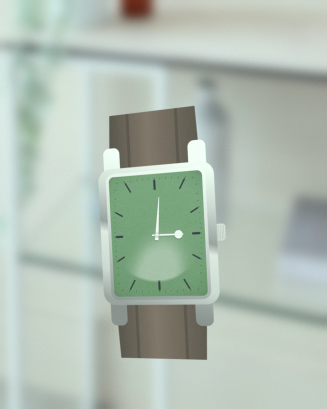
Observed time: 3:01
